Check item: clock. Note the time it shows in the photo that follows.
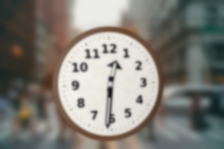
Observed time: 12:31
